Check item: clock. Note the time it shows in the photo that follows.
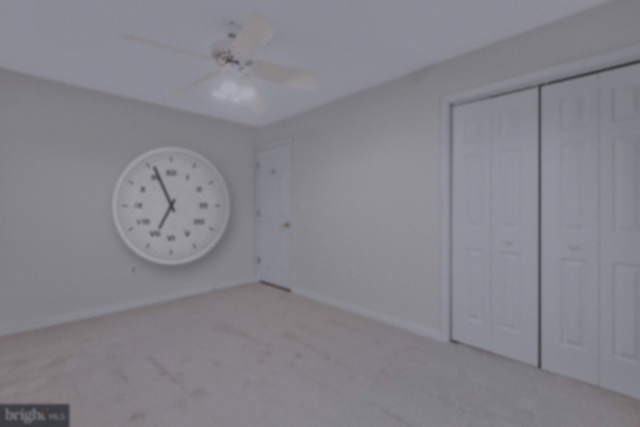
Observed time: 6:56
